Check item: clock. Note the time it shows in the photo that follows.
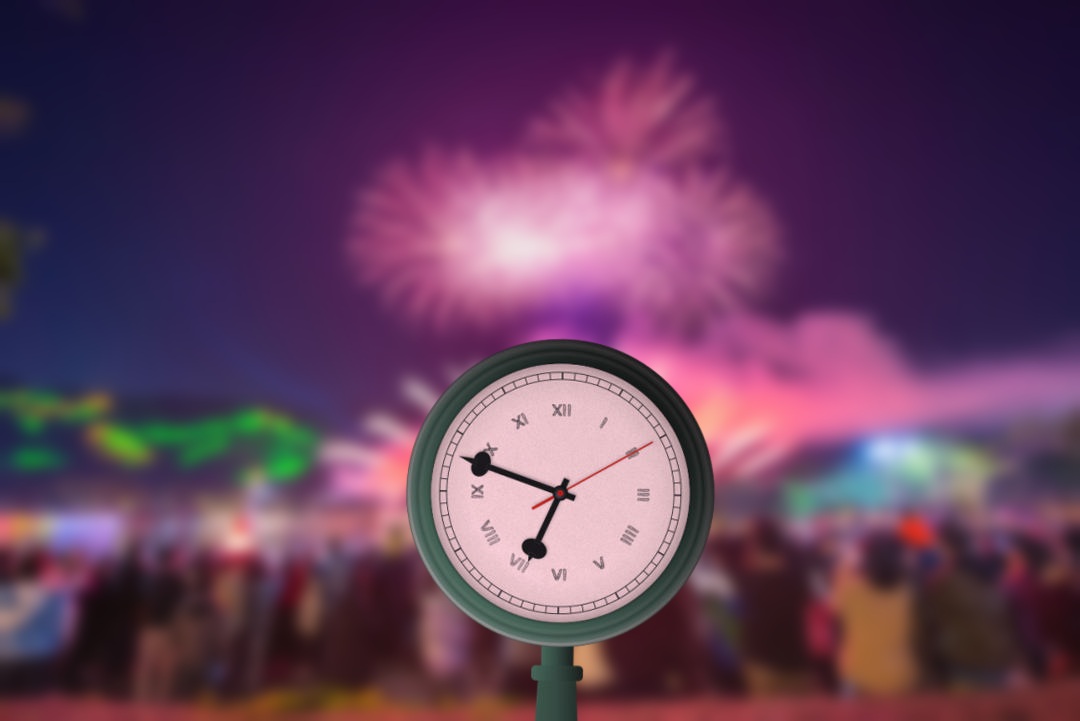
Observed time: 6:48:10
